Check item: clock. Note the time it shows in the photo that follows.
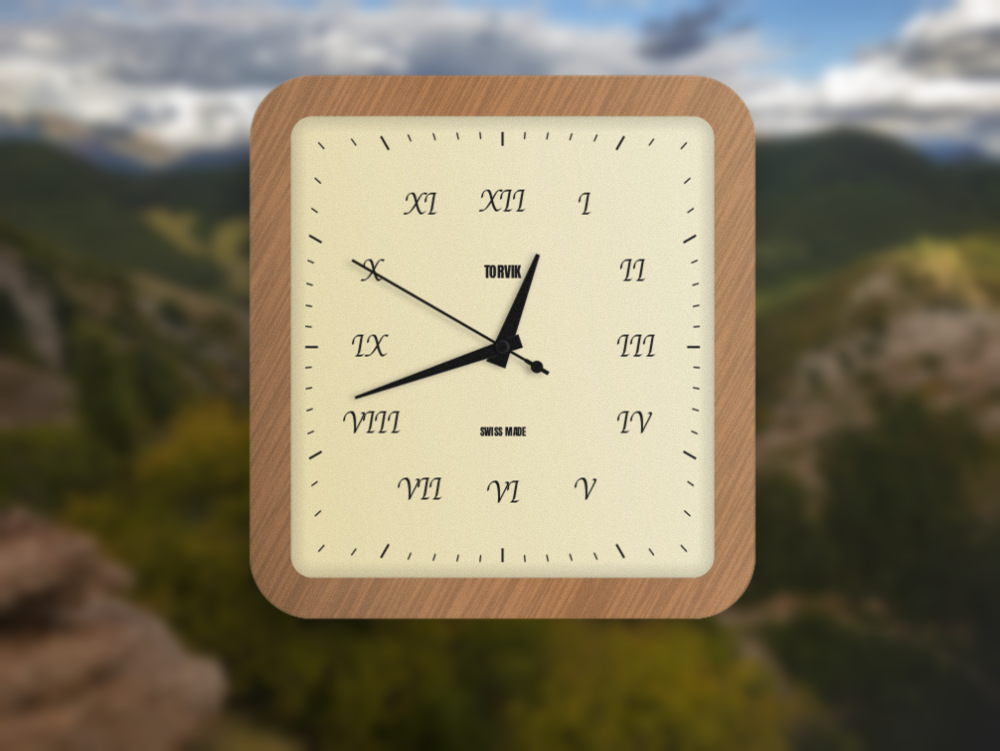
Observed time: 12:41:50
